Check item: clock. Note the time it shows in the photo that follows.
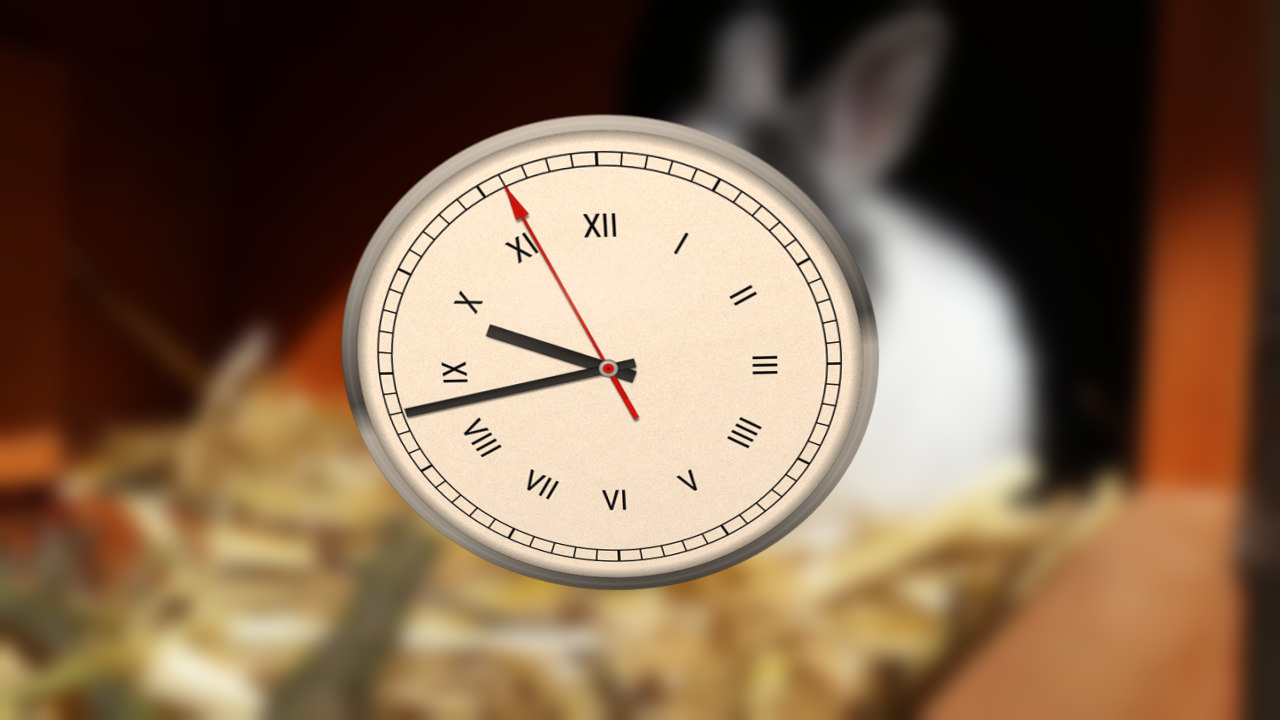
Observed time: 9:42:56
